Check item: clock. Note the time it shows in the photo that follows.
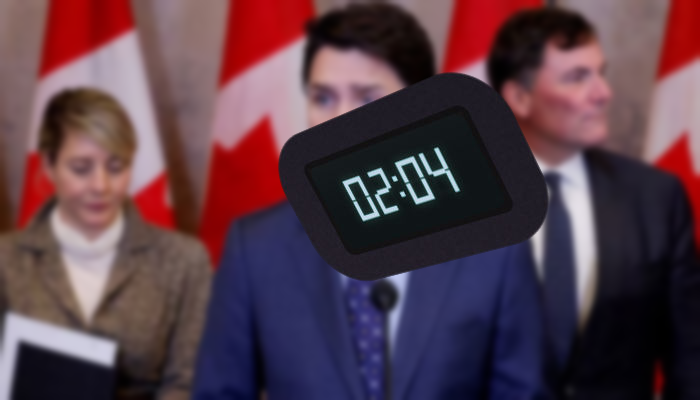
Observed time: 2:04
